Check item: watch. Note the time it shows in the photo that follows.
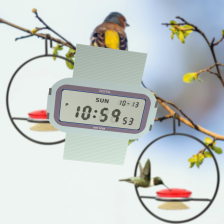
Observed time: 10:59:53
